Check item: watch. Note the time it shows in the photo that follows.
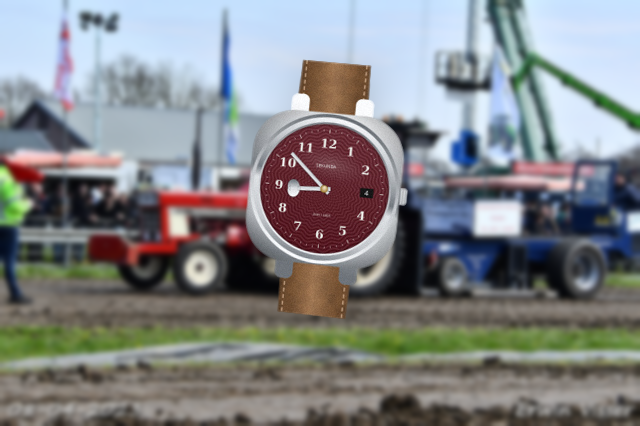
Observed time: 8:52
